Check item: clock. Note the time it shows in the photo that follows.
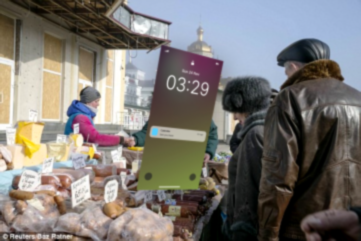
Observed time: 3:29
